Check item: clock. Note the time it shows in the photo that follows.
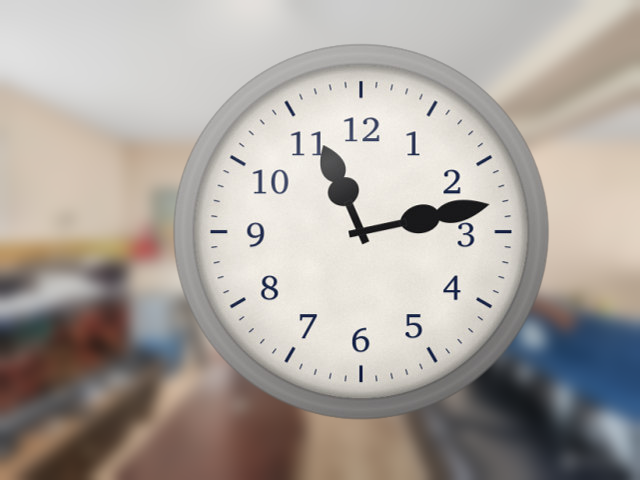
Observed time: 11:13
